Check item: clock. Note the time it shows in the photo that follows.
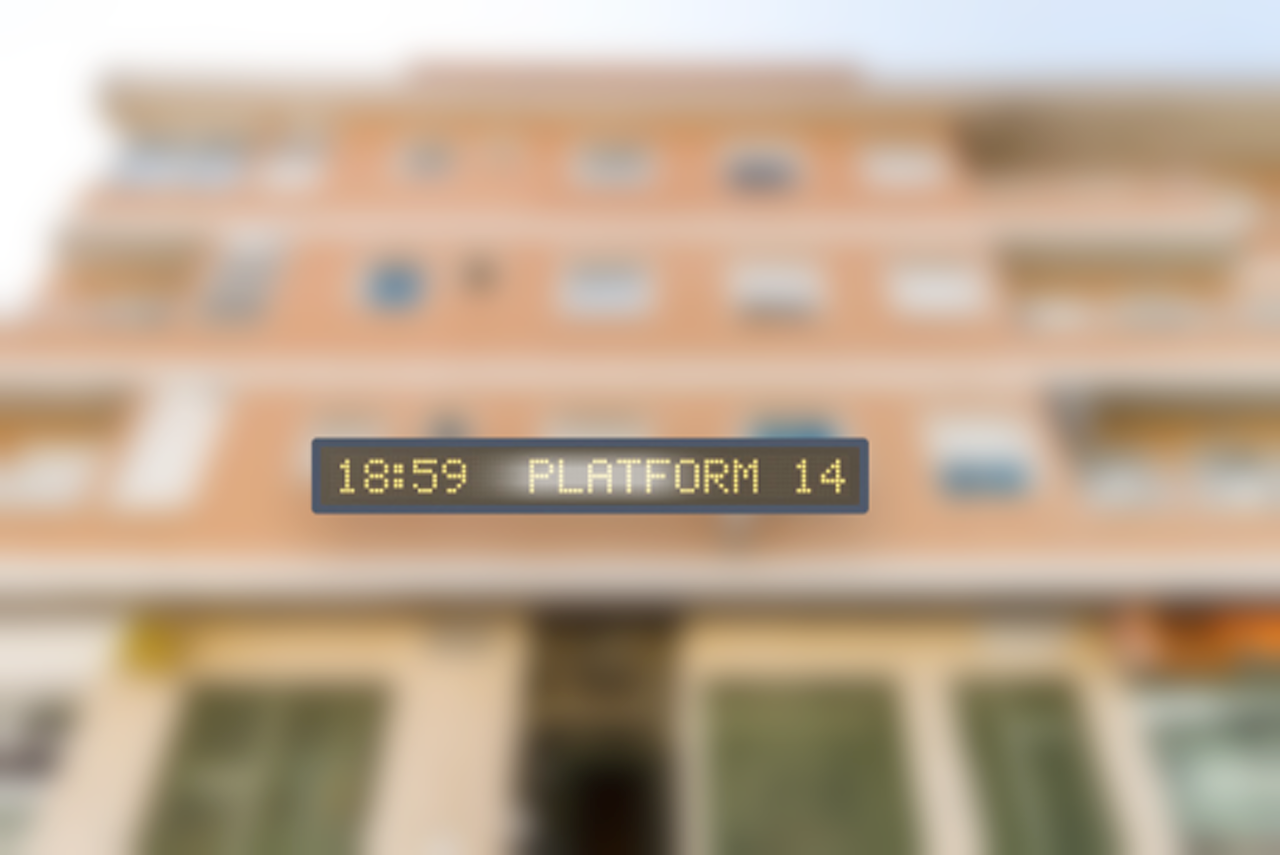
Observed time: 18:59
